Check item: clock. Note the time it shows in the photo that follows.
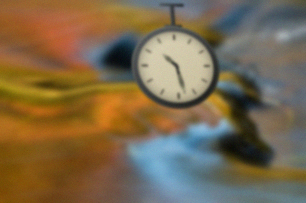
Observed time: 10:28
